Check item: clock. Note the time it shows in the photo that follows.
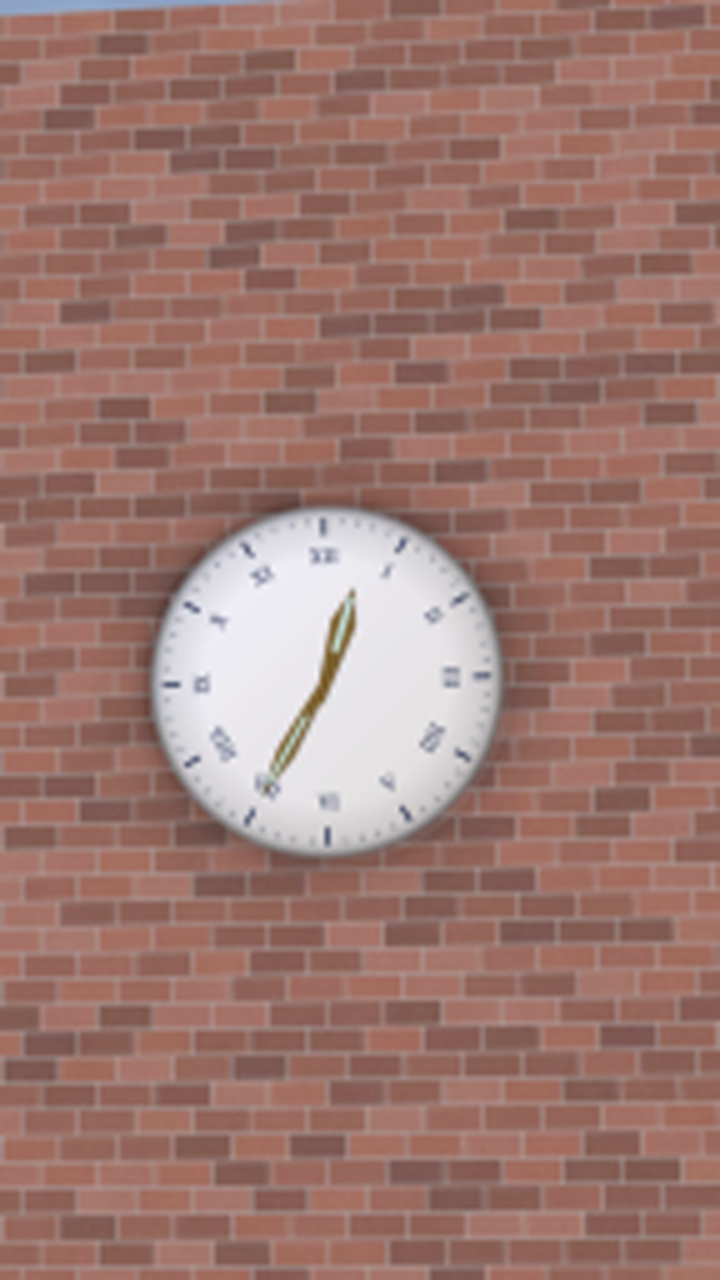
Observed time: 12:35
